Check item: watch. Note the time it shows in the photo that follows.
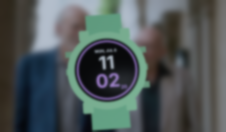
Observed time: 11:02
